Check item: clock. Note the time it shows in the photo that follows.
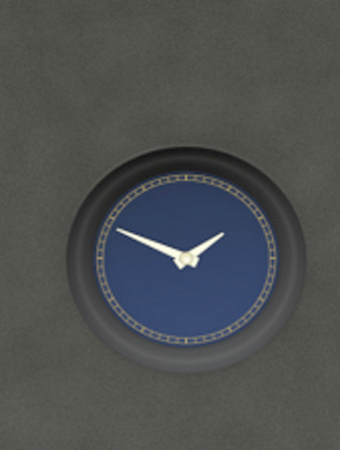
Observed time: 1:49
